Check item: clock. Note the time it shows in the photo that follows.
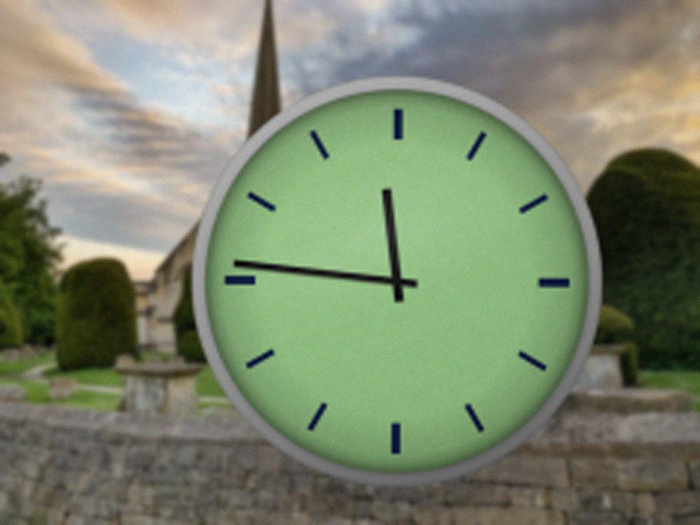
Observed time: 11:46
